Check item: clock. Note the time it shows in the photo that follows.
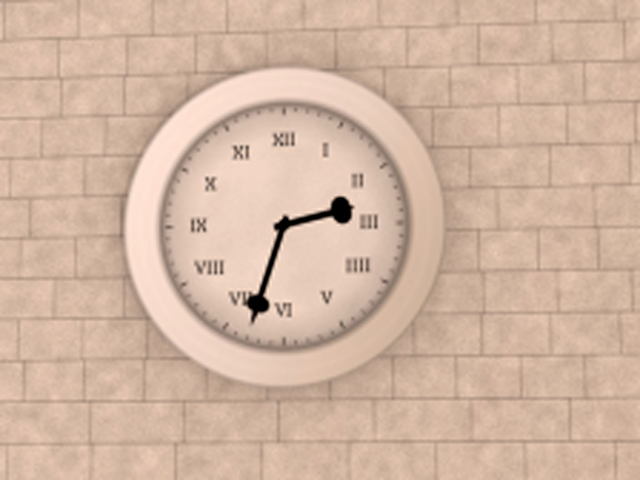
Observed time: 2:33
